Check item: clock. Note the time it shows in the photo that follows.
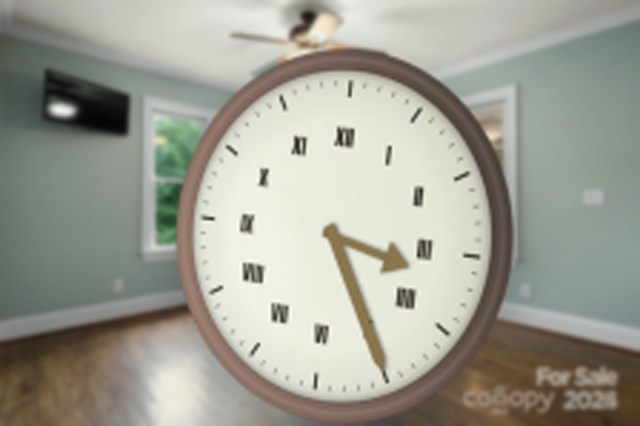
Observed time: 3:25
